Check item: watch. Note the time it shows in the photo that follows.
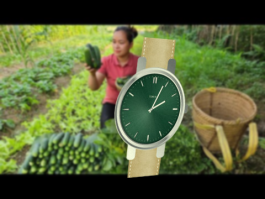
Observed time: 2:04
